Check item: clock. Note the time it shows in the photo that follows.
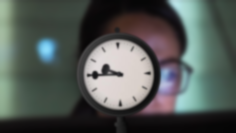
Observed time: 9:45
